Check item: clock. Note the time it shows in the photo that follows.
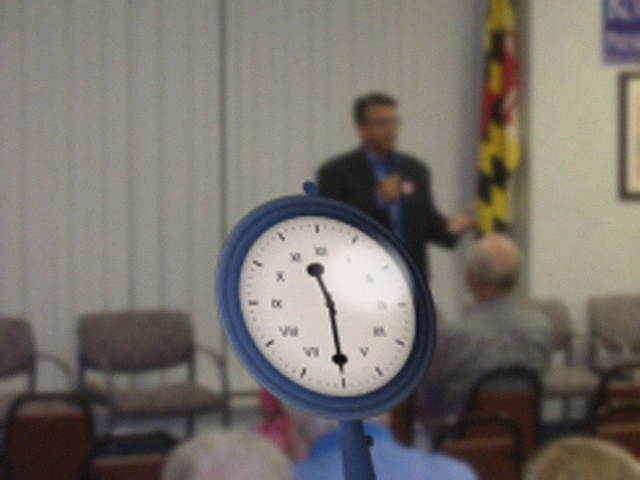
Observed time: 11:30
